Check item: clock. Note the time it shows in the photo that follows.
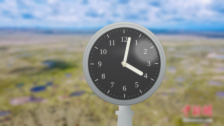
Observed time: 4:02
